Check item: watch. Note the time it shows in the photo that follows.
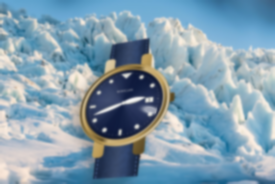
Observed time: 2:42
